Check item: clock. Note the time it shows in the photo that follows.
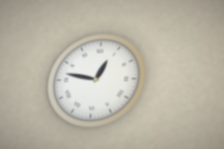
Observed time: 12:47
